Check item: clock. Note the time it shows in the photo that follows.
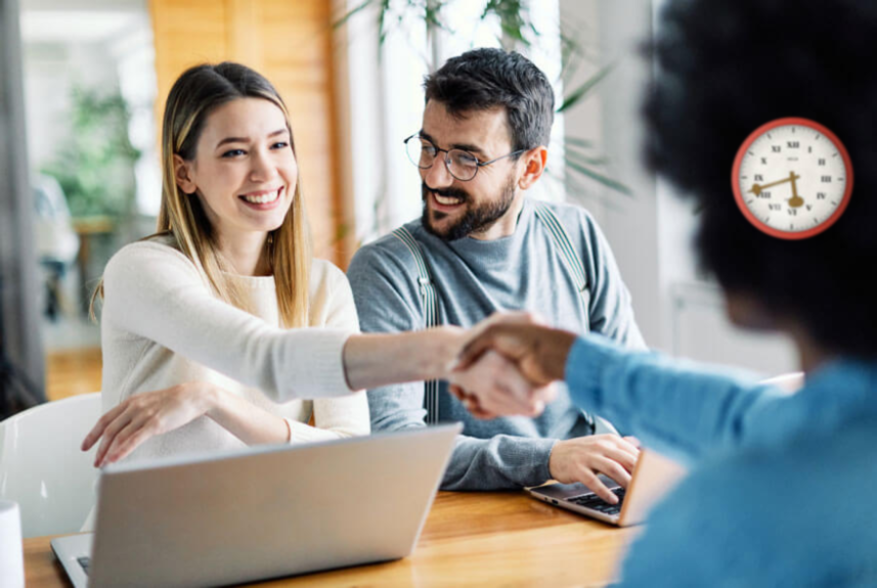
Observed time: 5:42
